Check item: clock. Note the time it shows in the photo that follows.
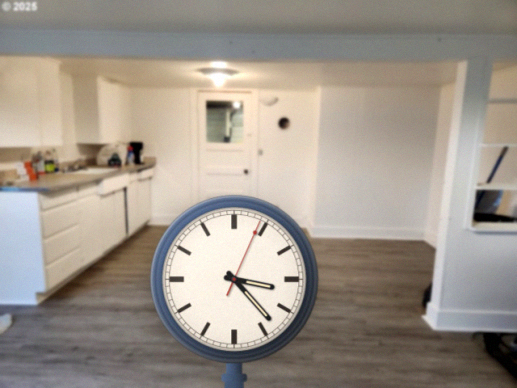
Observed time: 3:23:04
